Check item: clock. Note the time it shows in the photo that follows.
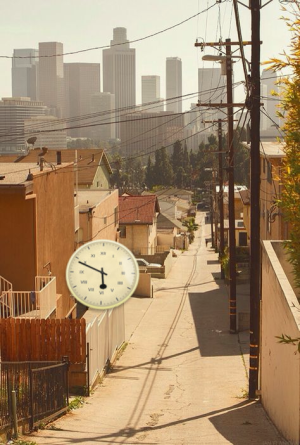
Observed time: 5:49
